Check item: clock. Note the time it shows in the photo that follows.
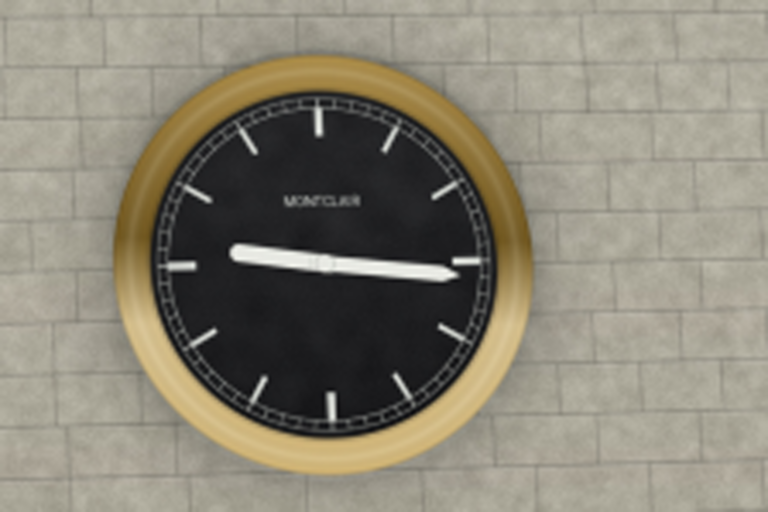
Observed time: 9:16
